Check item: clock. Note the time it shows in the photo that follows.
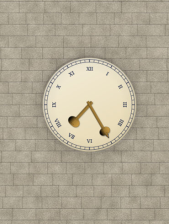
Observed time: 7:25
